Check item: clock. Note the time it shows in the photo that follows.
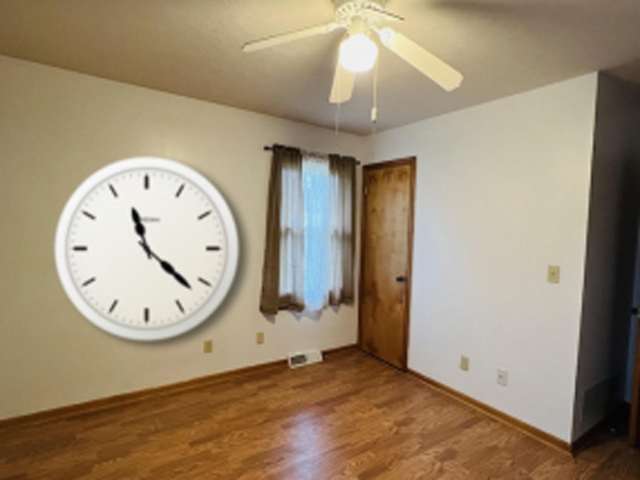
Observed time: 11:22
